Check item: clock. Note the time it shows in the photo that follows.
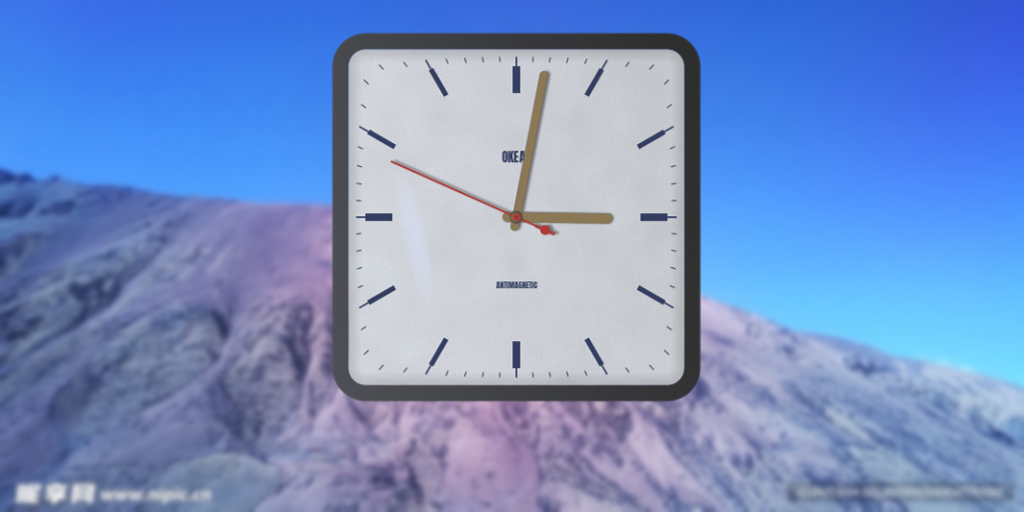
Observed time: 3:01:49
